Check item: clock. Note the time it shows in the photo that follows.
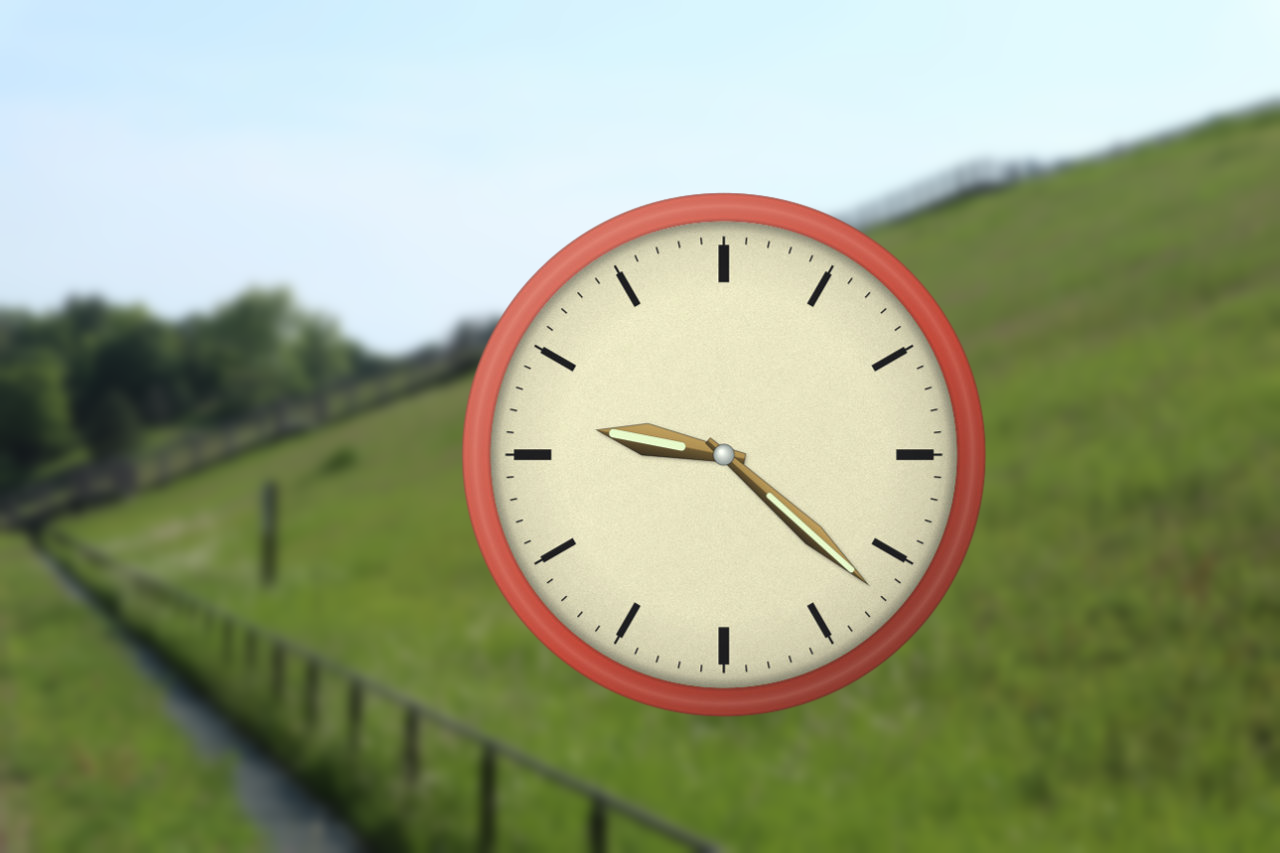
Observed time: 9:22
